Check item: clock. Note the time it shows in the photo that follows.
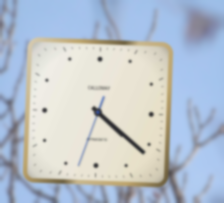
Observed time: 4:21:33
